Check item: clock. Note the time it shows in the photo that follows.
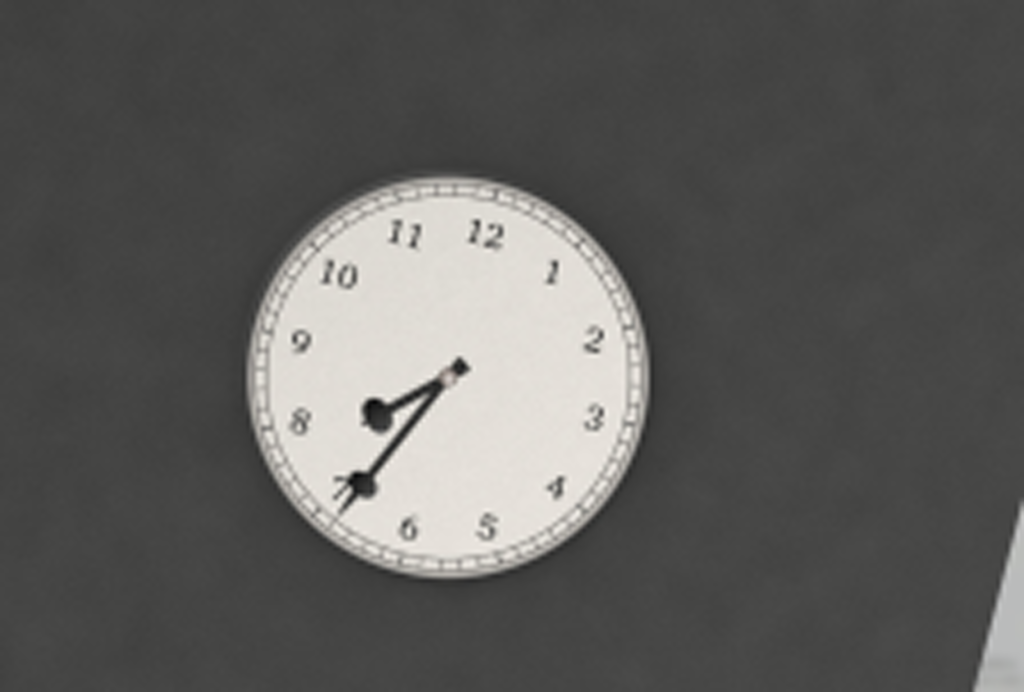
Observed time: 7:34
